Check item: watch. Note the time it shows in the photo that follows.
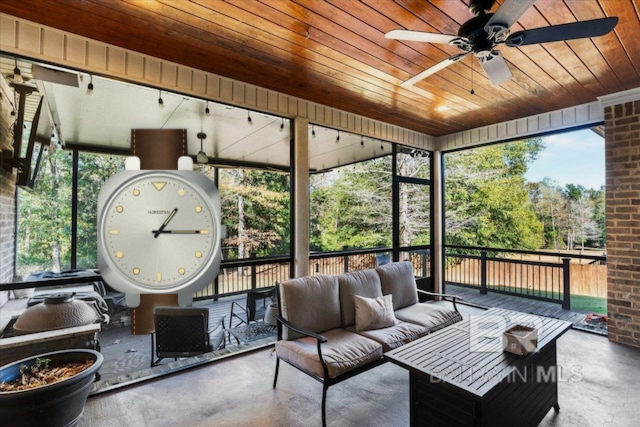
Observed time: 1:15
